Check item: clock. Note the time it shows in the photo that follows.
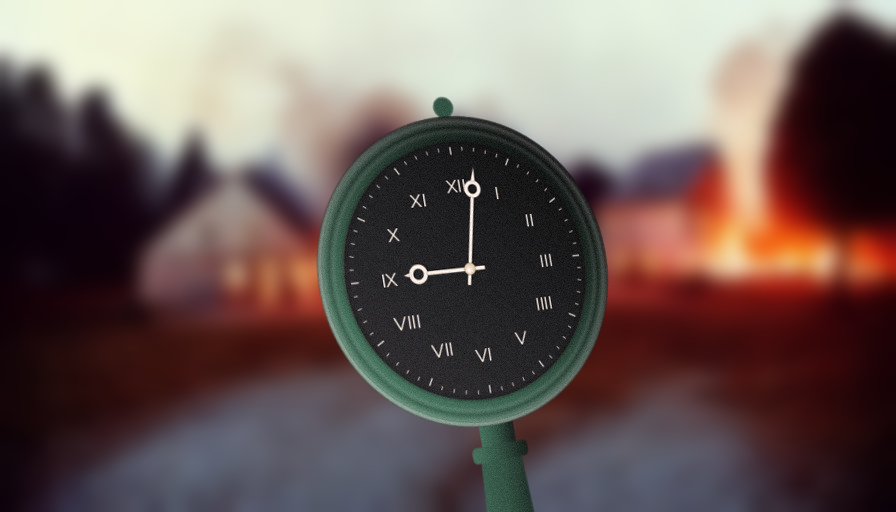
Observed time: 9:02
